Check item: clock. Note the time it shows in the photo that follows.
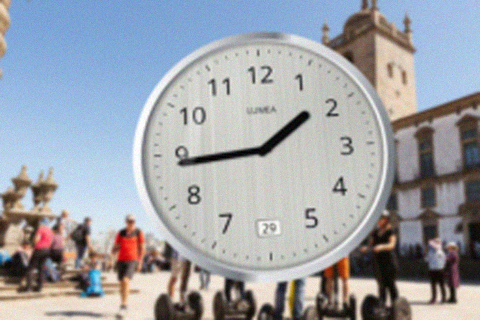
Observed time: 1:44
